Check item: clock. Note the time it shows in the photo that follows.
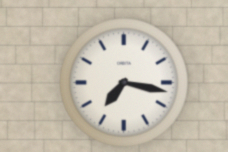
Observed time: 7:17
